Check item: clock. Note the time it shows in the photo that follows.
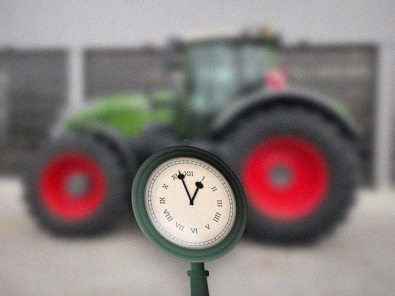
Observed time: 12:57
